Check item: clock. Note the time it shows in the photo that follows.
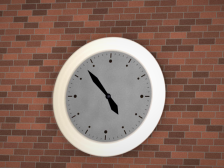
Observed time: 4:53
